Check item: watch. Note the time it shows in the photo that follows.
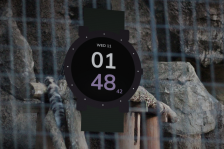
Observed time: 1:48
